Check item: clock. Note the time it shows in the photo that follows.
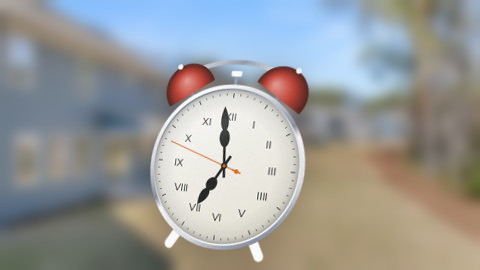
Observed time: 6:58:48
